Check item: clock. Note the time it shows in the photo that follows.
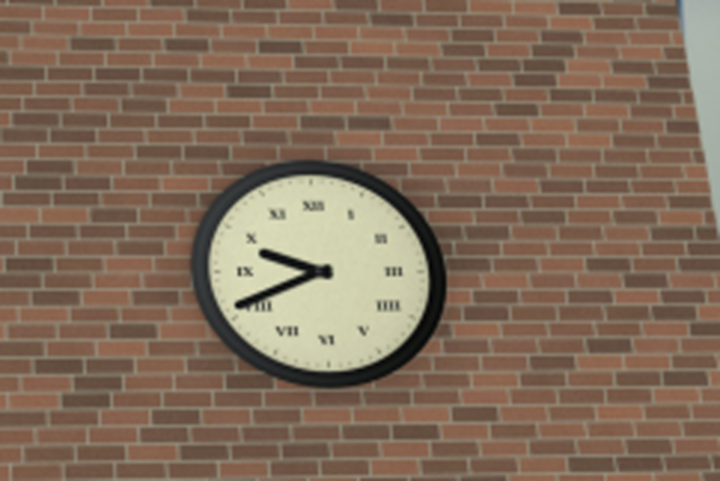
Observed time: 9:41
